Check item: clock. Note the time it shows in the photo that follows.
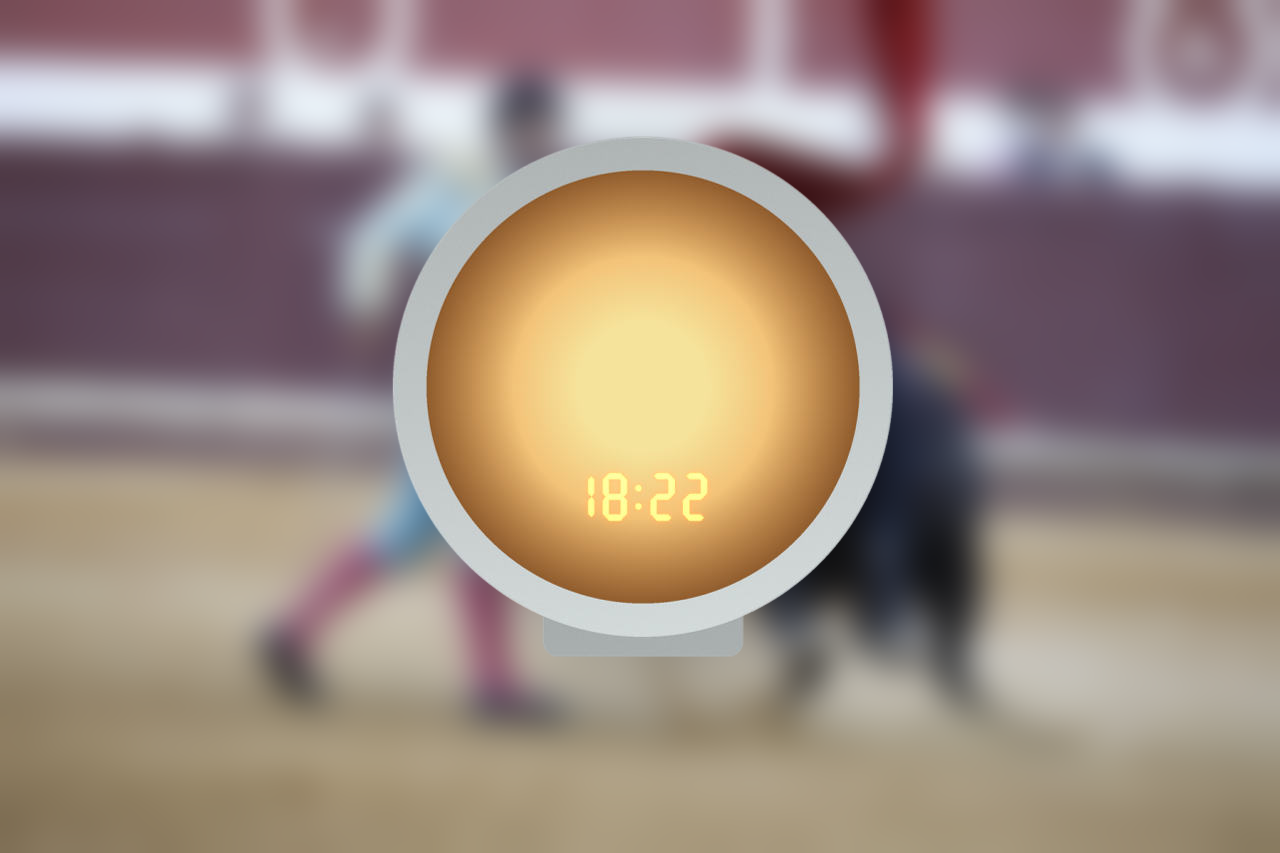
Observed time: 18:22
